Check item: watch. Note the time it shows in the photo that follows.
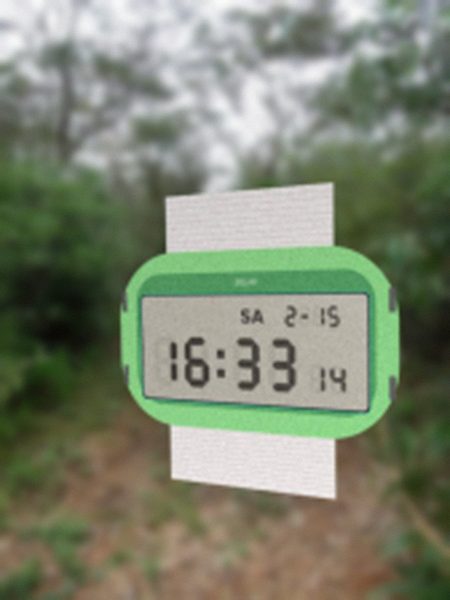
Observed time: 16:33:14
